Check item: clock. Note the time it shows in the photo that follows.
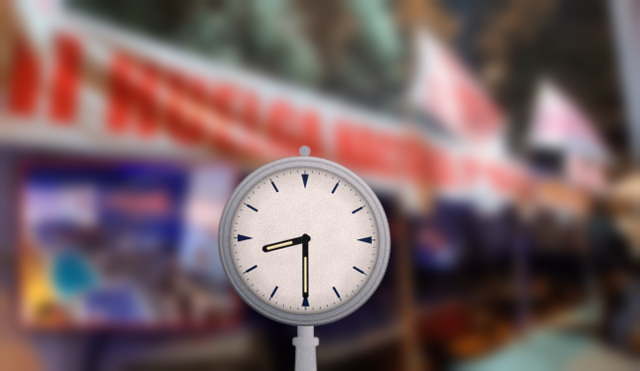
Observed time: 8:30
